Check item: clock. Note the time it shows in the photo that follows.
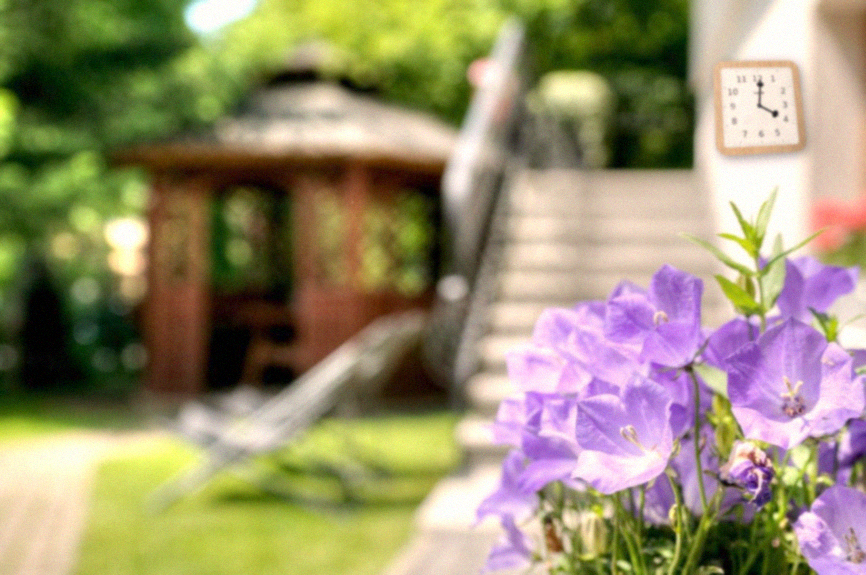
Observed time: 4:01
